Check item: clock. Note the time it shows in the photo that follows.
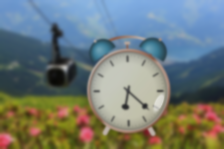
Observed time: 6:22
